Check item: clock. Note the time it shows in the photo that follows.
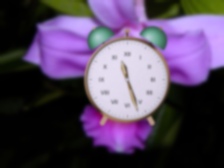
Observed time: 11:27
